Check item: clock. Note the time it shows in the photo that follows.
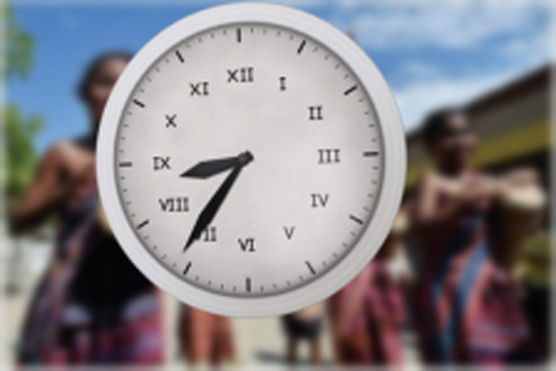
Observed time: 8:36
